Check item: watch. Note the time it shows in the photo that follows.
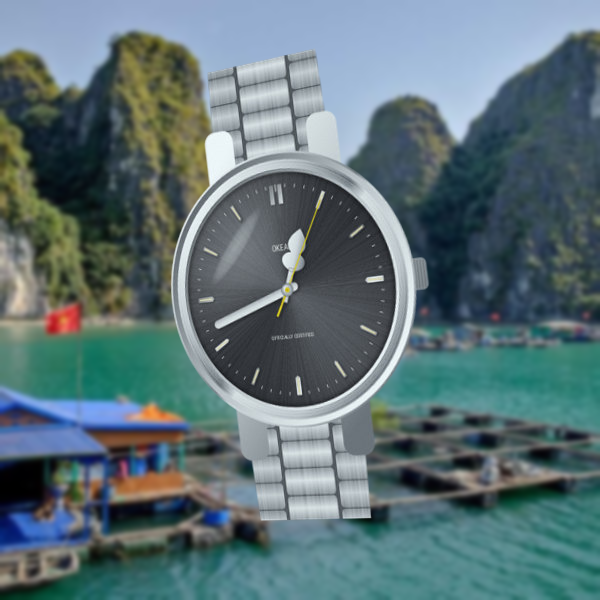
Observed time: 12:42:05
